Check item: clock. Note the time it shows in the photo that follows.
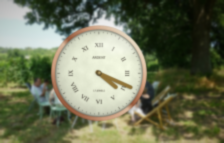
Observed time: 4:19
